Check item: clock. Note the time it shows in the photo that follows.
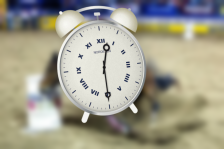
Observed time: 12:30
